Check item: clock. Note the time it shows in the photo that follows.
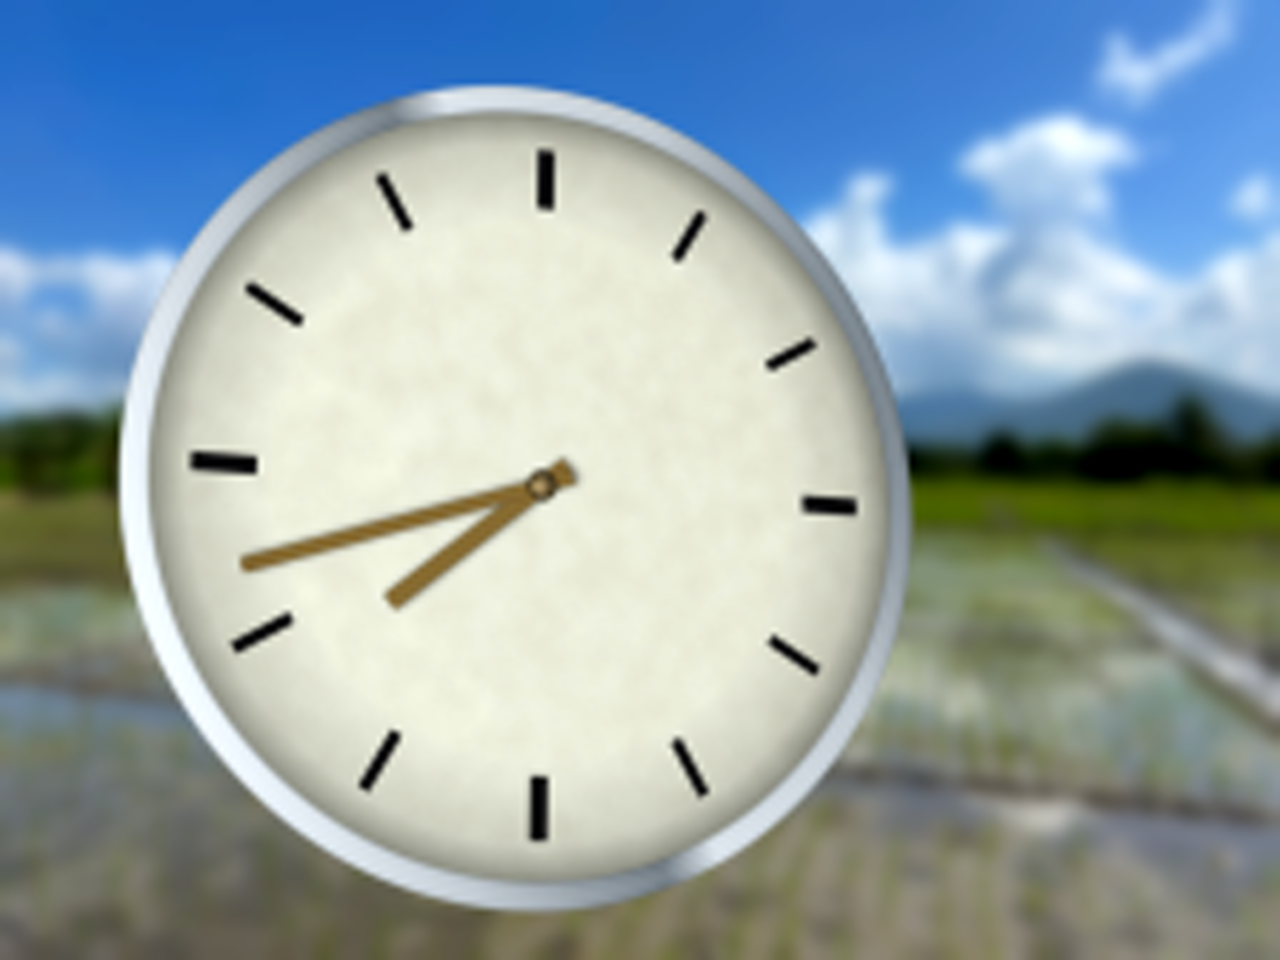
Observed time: 7:42
